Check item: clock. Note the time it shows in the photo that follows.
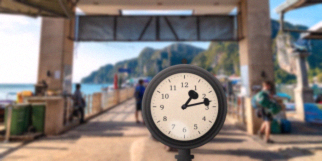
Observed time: 1:13
